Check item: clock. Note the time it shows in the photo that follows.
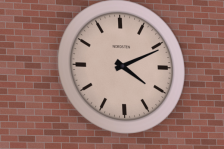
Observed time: 4:11
